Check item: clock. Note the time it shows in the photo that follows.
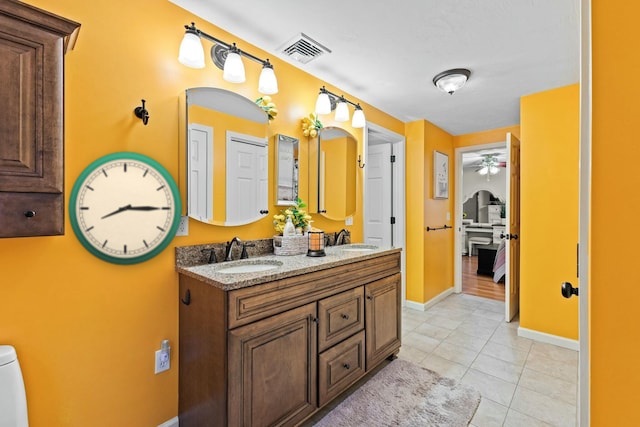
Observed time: 8:15
